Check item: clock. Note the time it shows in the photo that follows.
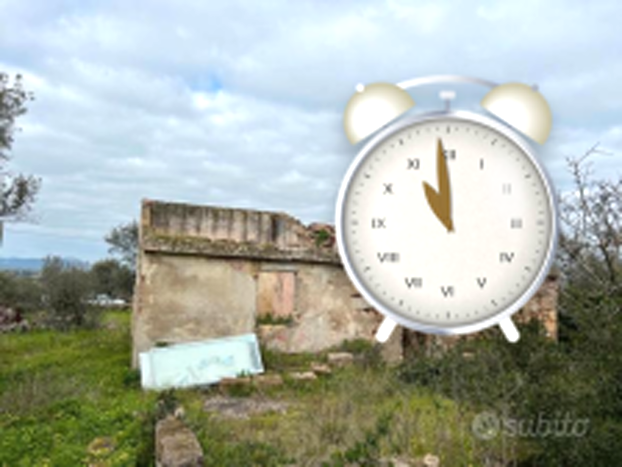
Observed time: 10:59
